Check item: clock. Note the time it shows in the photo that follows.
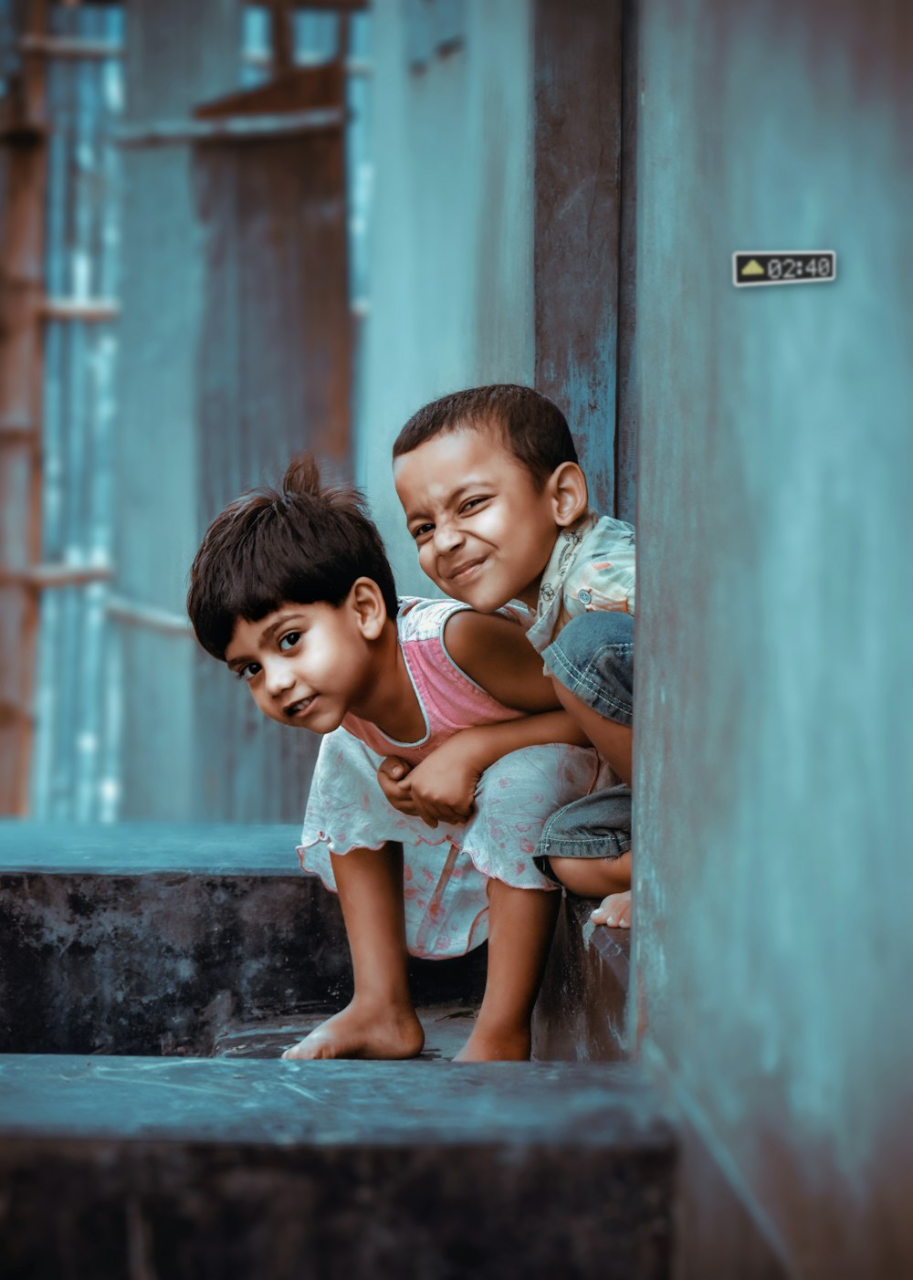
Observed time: 2:40
